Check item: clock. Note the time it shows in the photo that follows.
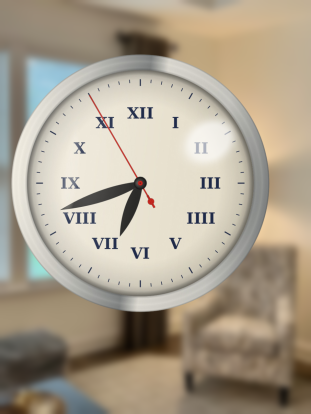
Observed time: 6:41:55
